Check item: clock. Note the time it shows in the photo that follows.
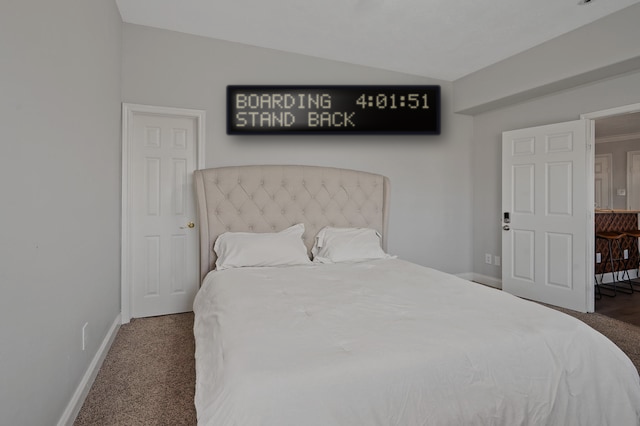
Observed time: 4:01:51
